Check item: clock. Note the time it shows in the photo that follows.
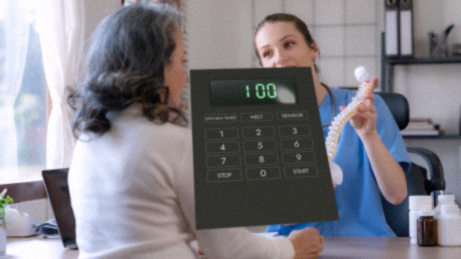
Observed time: 1:00
